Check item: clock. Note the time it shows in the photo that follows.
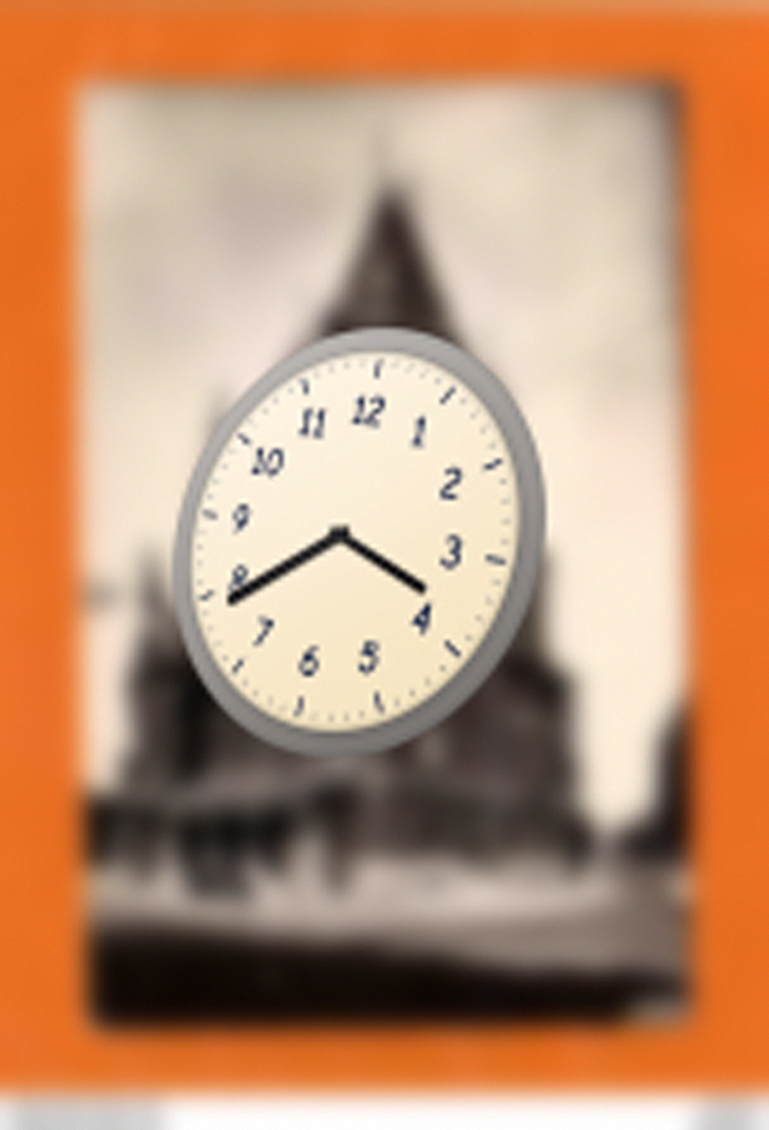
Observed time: 3:39
